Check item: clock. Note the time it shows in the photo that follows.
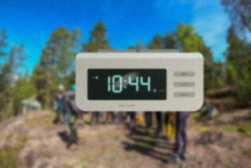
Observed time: 10:44
